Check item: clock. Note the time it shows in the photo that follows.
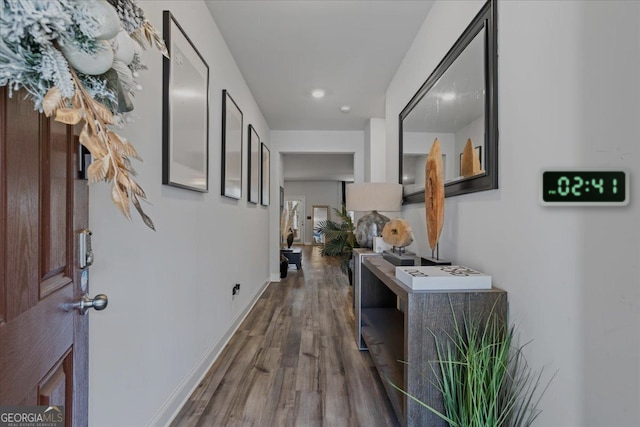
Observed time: 2:41
